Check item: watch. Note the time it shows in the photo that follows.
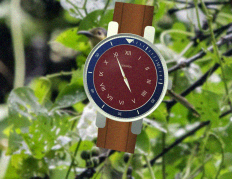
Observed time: 4:55
